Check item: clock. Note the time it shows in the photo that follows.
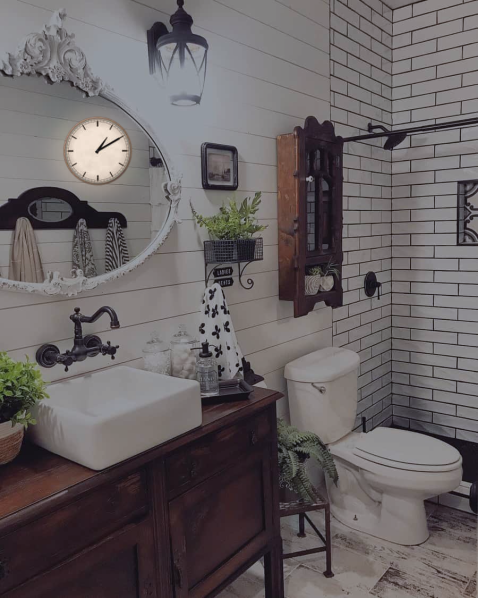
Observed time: 1:10
